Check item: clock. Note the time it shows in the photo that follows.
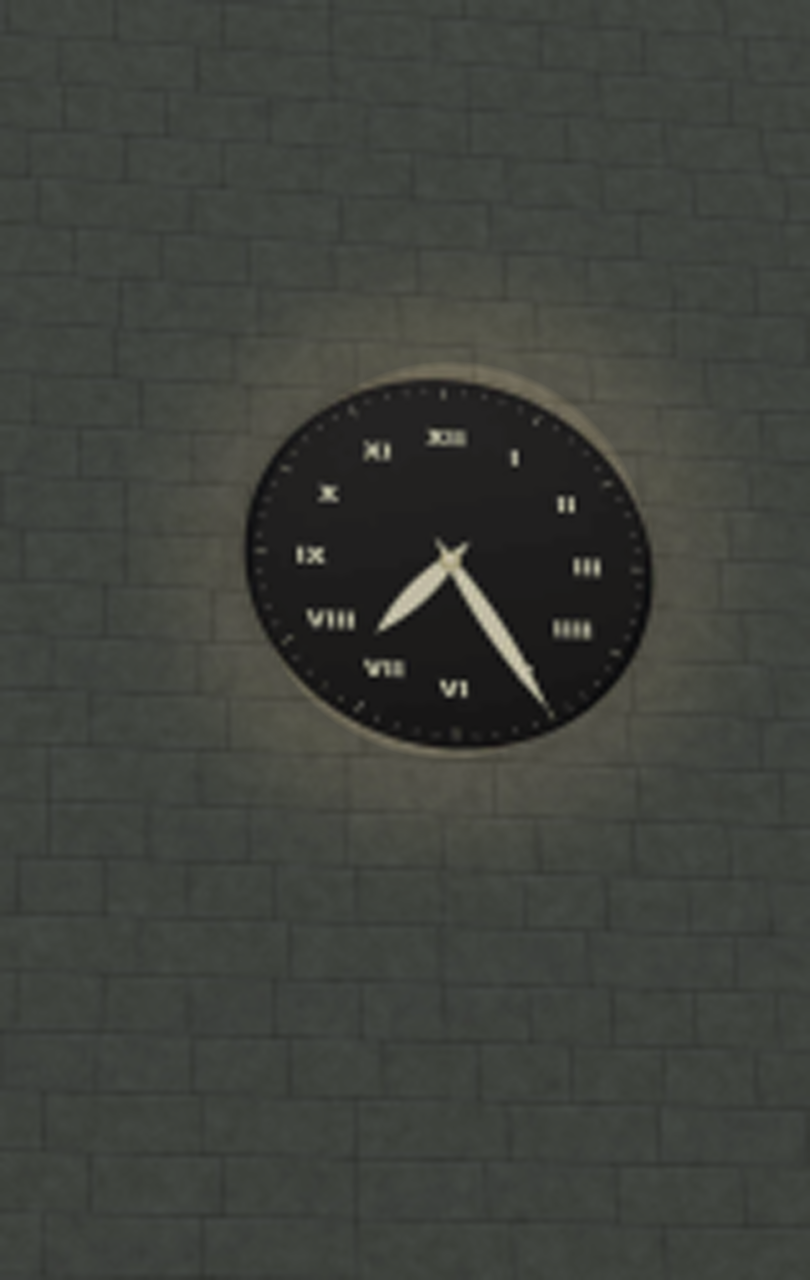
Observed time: 7:25
